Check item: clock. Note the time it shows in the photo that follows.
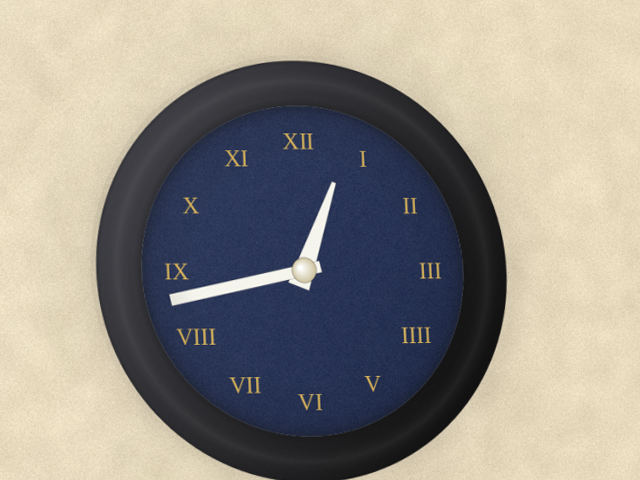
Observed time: 12:43
